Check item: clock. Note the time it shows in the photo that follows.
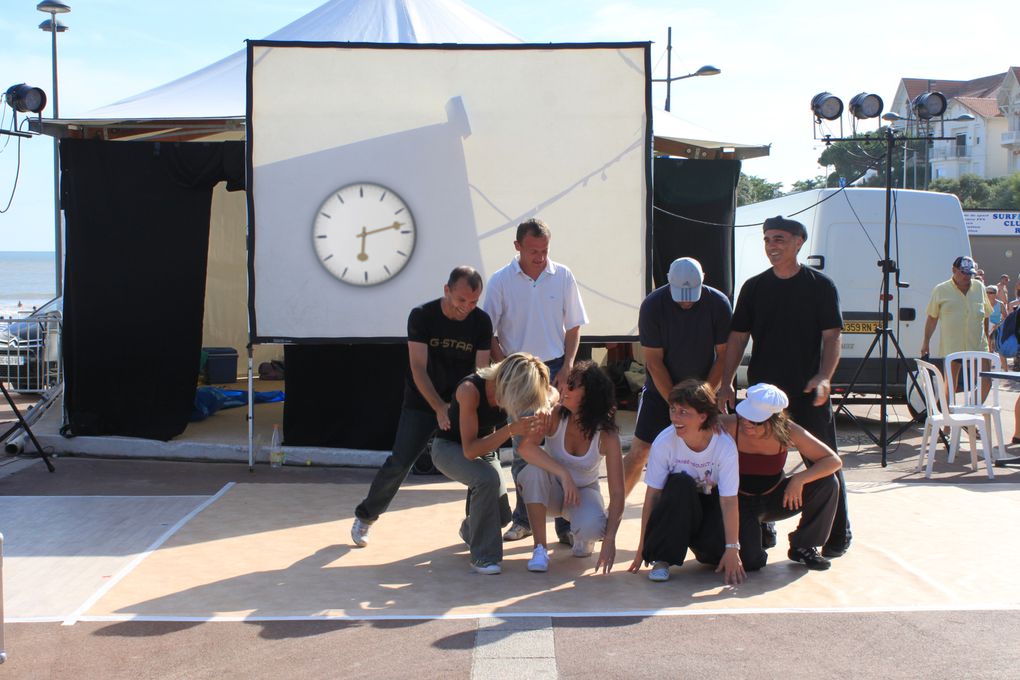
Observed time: 6:13
